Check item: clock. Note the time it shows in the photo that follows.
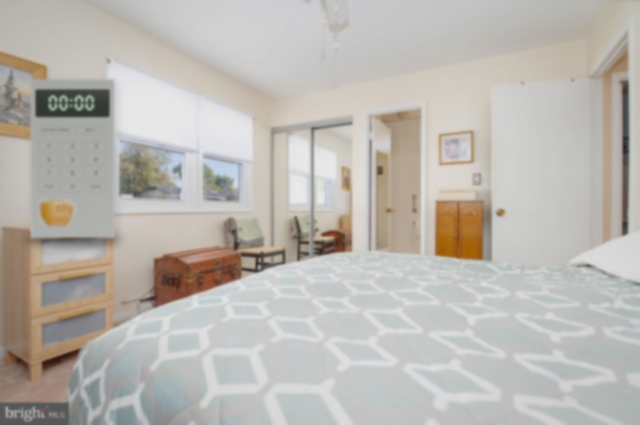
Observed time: 0:00
